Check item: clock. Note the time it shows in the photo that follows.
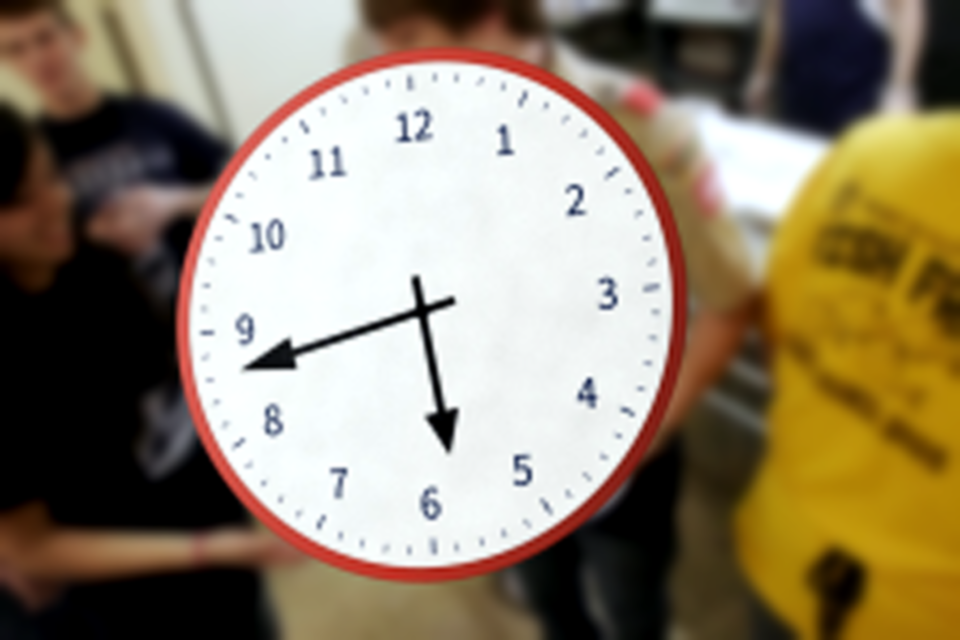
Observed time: 5:43
